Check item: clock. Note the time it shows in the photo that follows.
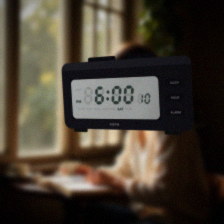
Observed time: 6:00:10
